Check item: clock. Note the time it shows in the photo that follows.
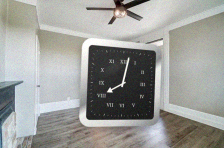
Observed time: 8:02
